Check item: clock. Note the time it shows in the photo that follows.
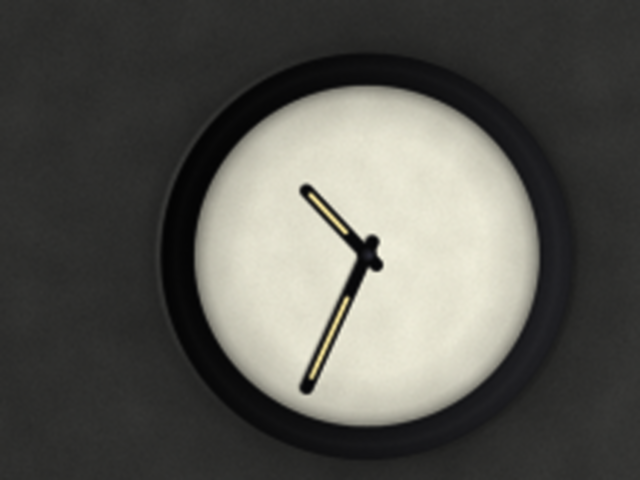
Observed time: 10:34
